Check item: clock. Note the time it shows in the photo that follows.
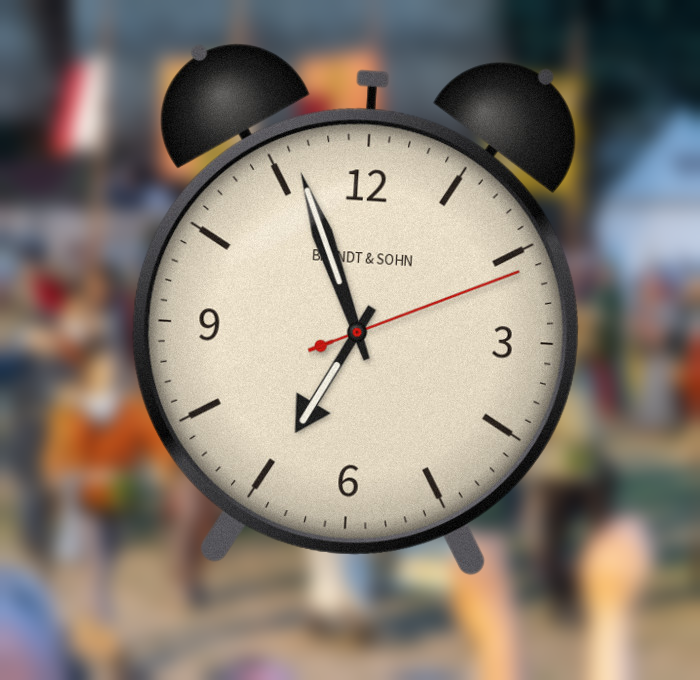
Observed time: 6:56:11
